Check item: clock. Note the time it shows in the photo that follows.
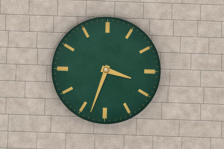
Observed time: 3:33
